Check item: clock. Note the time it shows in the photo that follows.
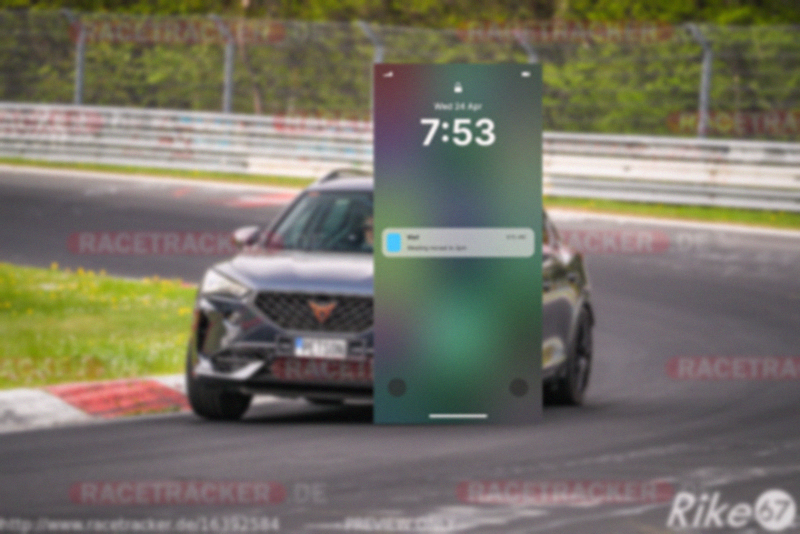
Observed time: 7:53
